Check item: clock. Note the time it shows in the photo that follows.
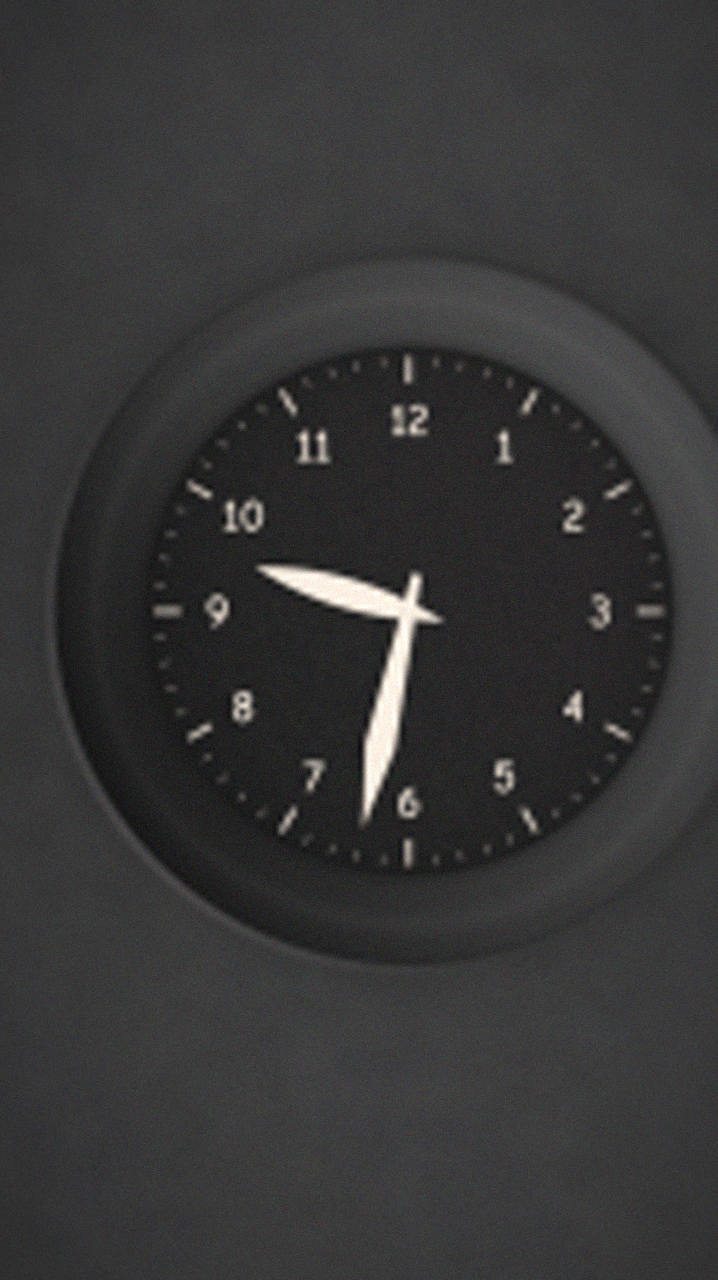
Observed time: 9:32
